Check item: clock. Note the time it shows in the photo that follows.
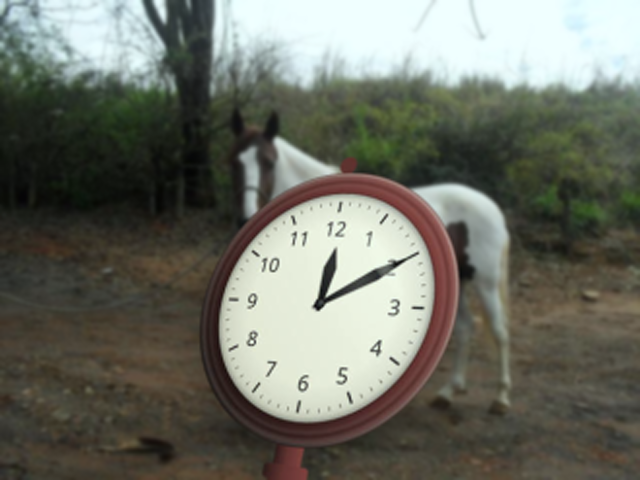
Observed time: 12:10
